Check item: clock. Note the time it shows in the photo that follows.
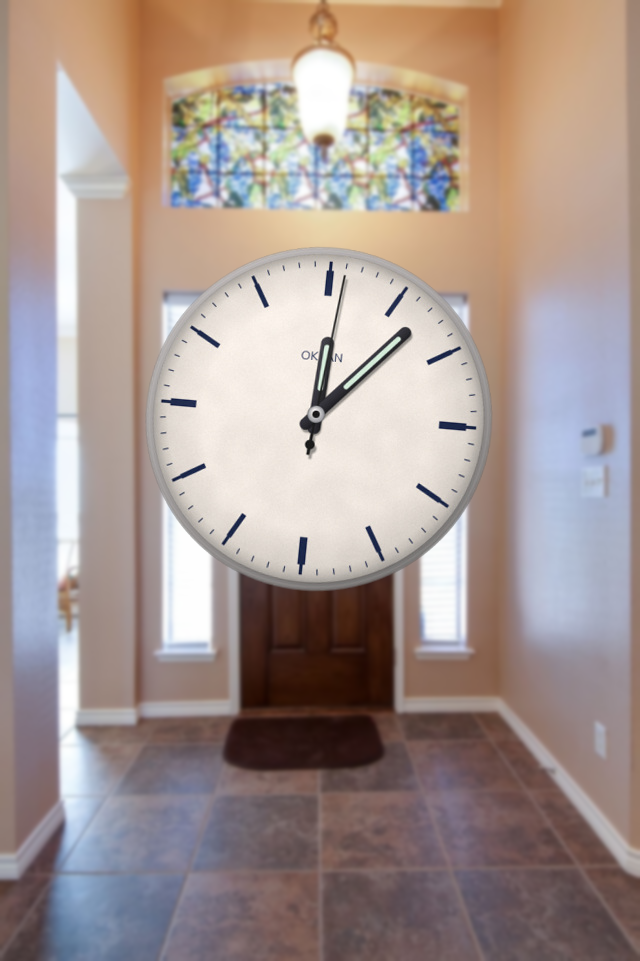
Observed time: 12:07:01
